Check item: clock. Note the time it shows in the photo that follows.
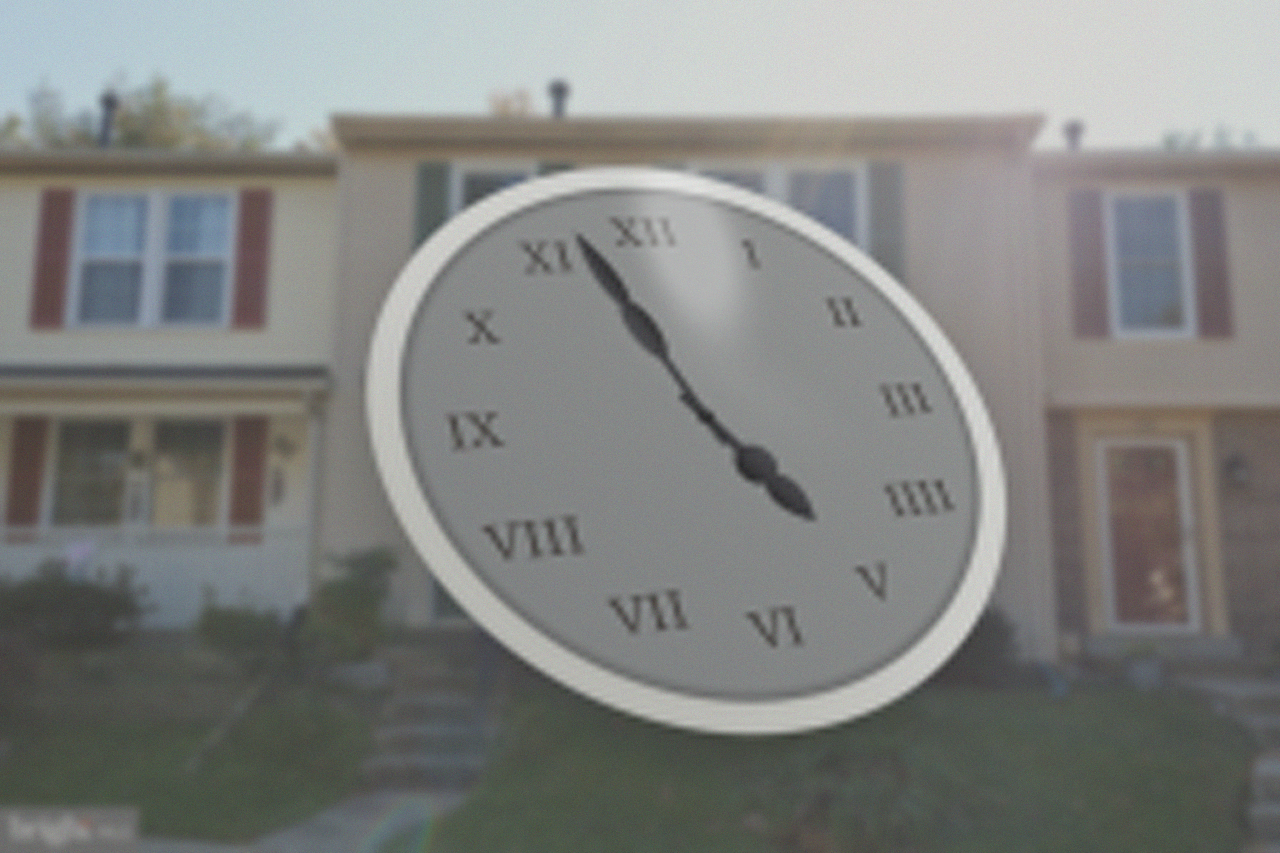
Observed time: 4:57
